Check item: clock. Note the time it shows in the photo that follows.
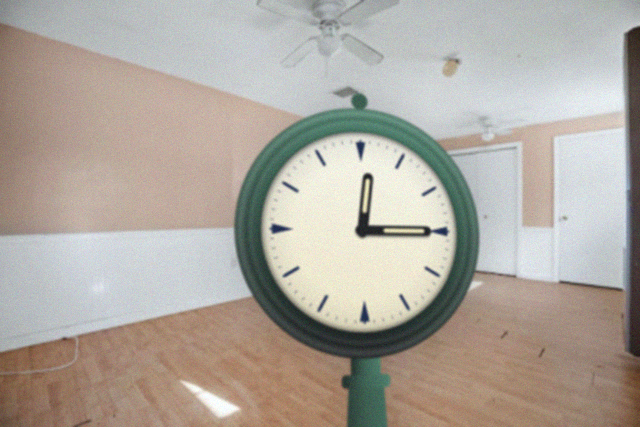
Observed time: 12:15
